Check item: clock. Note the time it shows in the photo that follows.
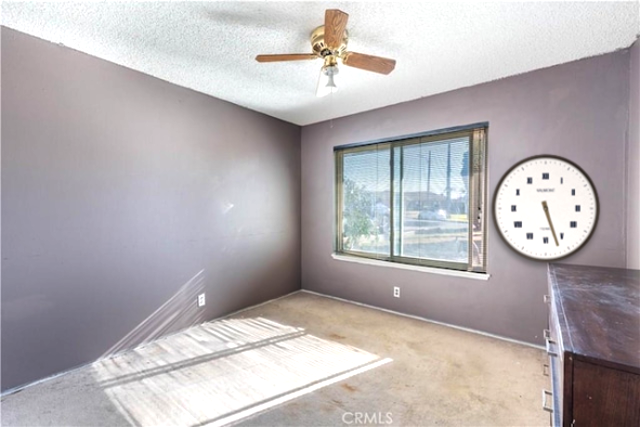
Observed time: 5:27
